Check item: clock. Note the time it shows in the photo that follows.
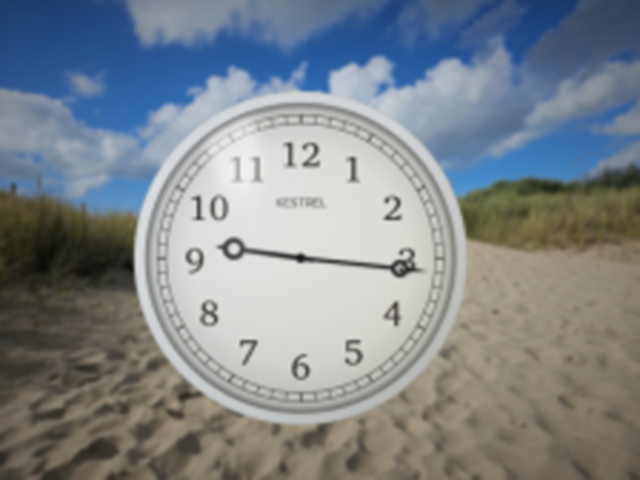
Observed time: 9:16
